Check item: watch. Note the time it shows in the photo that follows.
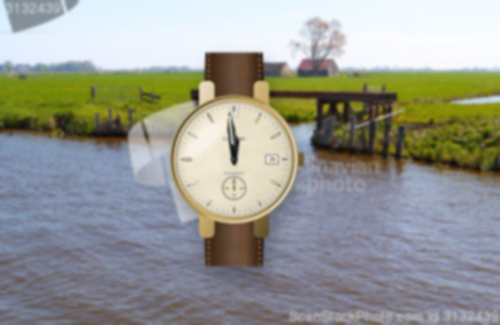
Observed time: 11:59
